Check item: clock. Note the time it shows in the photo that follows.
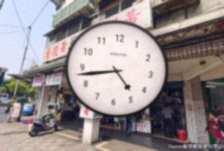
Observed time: 4:43
